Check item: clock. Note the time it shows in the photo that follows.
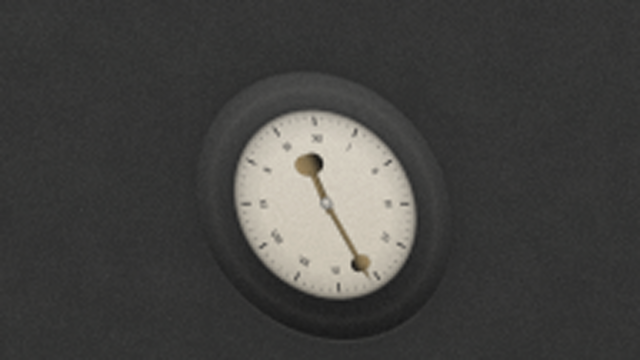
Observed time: 11:26
